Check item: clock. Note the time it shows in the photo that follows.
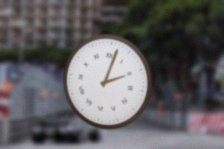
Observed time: 2:02
